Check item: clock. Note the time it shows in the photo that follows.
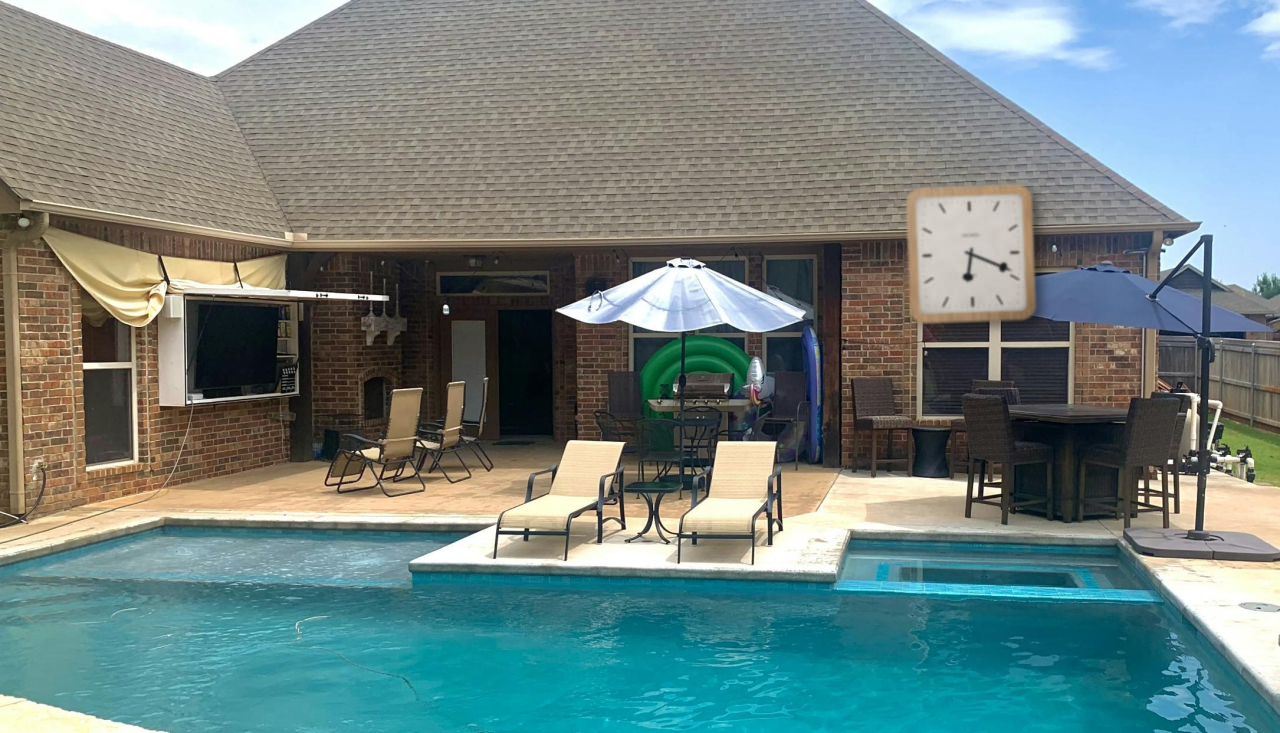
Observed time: 6:19
